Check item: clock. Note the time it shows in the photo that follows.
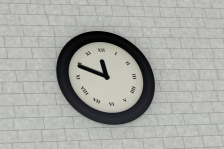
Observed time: 11:49
